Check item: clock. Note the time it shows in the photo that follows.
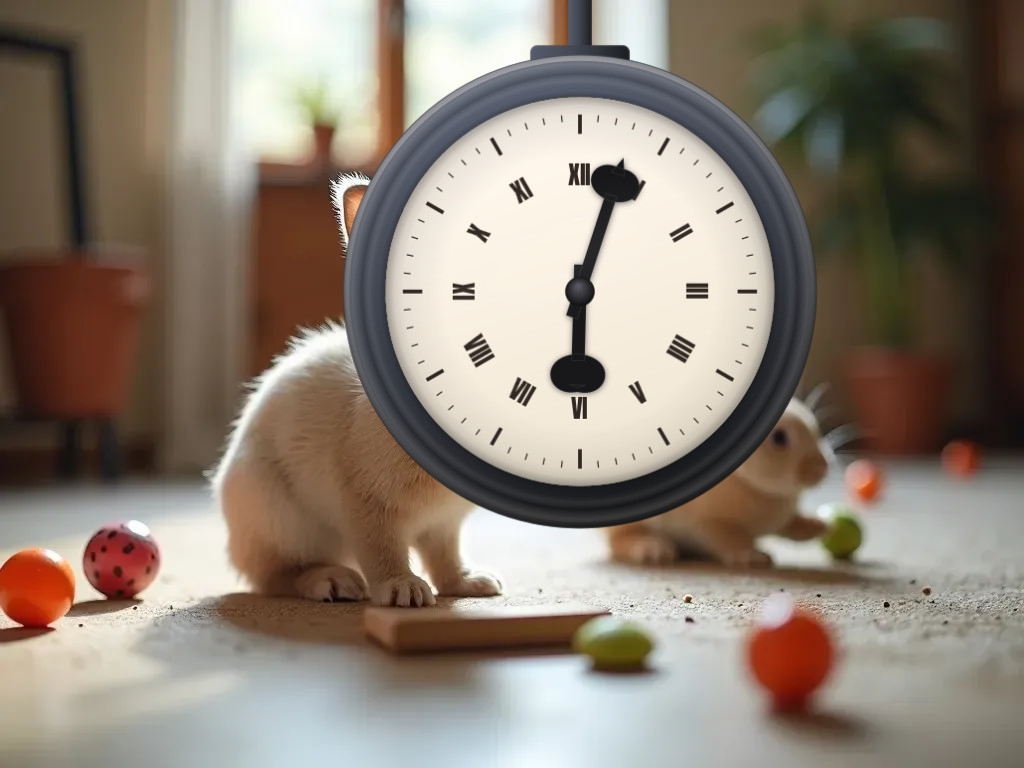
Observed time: 6:03
